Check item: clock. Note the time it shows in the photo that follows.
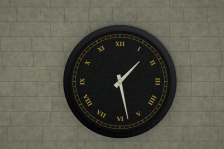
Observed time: 1:28
